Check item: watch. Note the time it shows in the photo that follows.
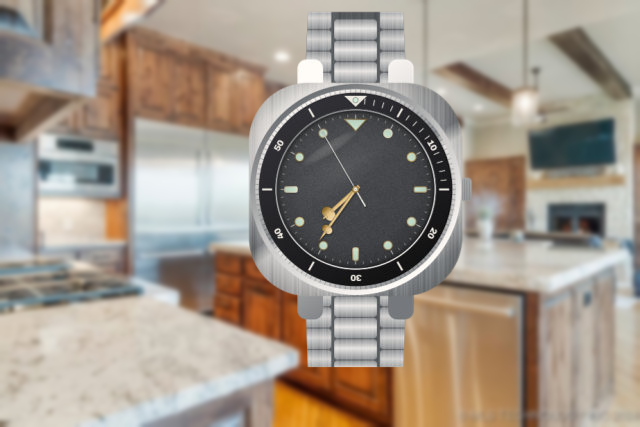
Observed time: 7:35:55
